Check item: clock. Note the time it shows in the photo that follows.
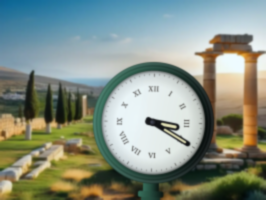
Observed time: 3:20
